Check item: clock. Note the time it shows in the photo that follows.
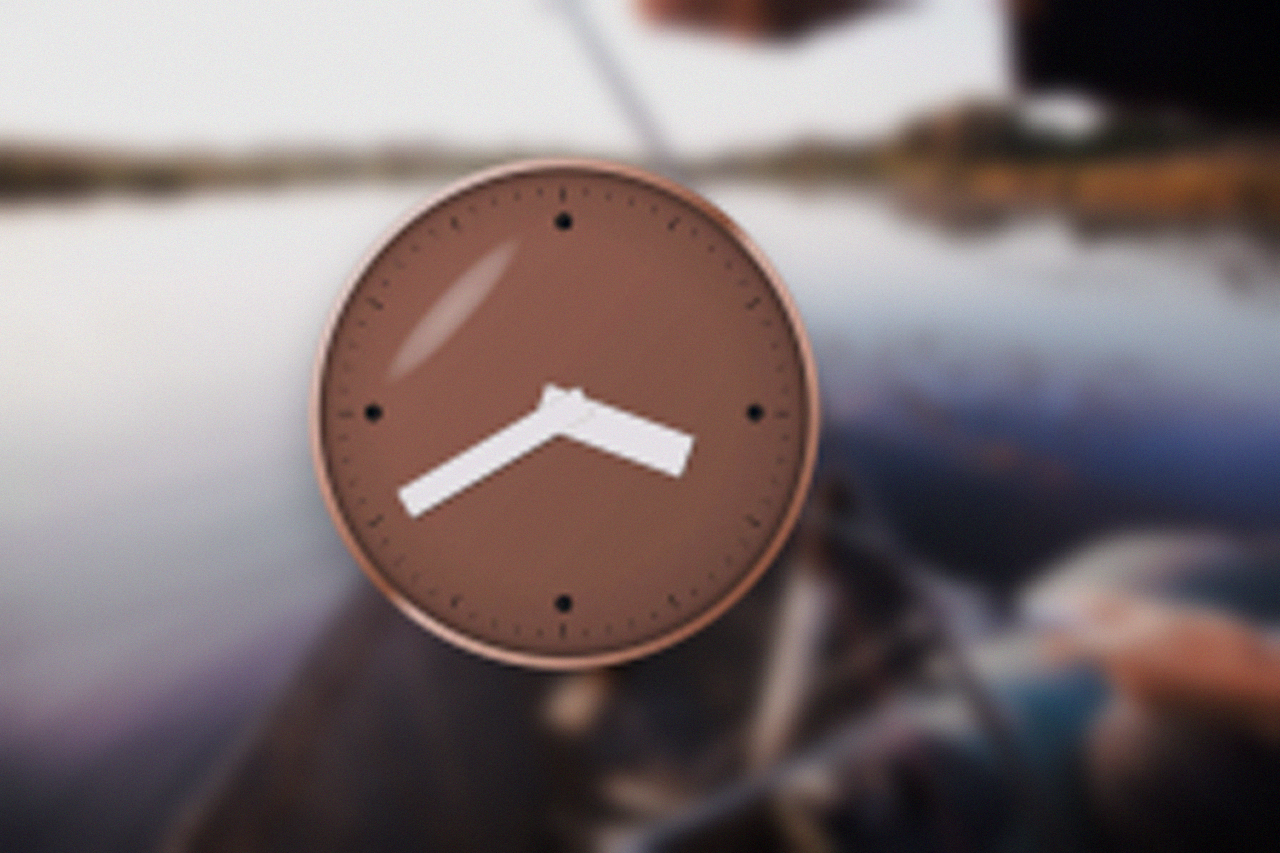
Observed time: 3:40
